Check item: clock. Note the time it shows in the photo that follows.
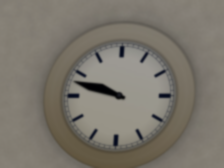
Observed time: 9:48
